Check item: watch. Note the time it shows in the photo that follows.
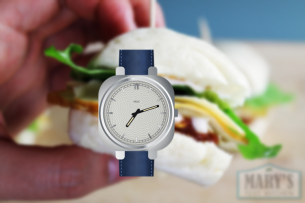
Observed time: 7:12
